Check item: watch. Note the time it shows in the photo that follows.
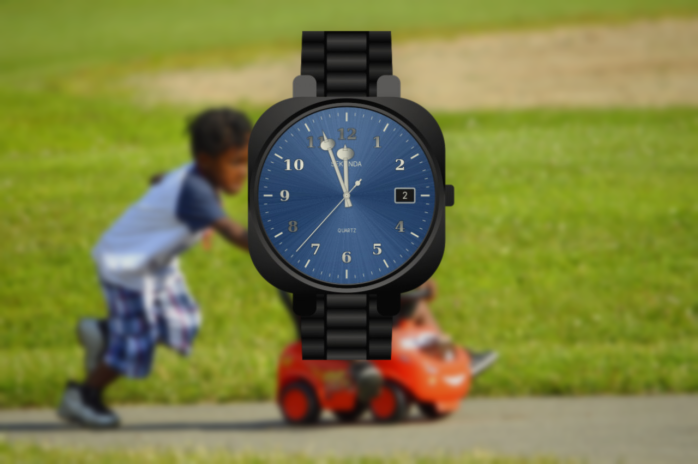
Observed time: 11:56:37
